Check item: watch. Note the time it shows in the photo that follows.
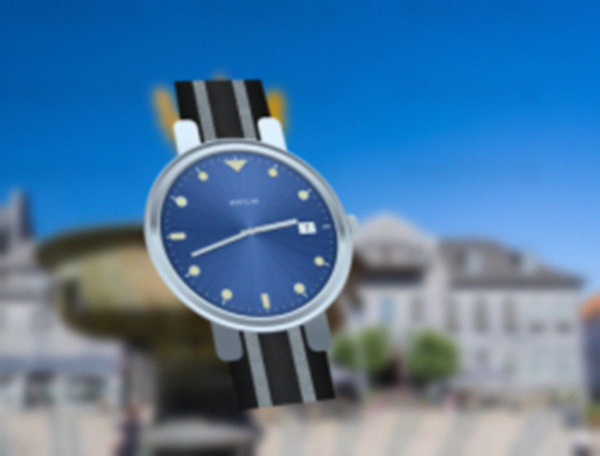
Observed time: 2:42
